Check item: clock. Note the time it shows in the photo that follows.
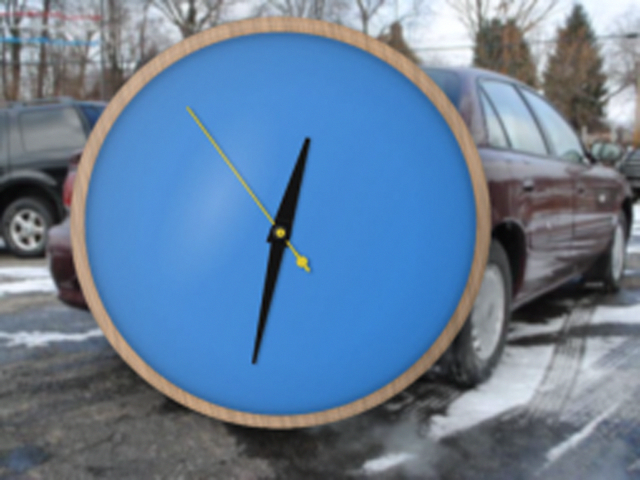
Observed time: 12:31:54
